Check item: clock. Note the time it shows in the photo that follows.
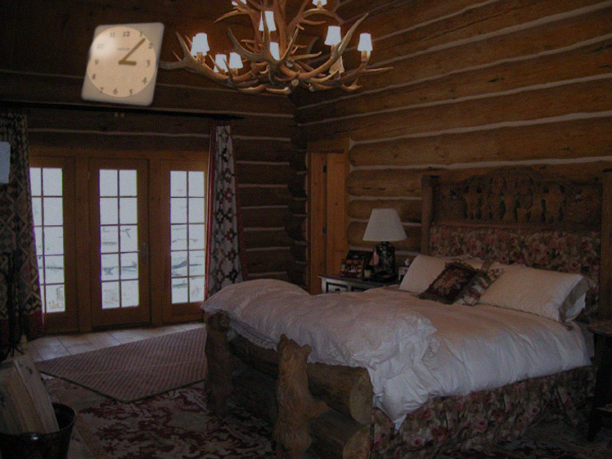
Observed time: 3:07
